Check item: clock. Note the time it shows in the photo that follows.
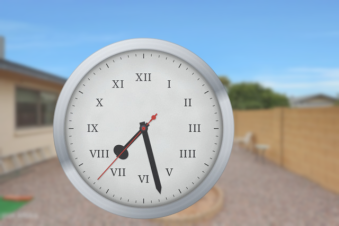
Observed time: 7:27:37
